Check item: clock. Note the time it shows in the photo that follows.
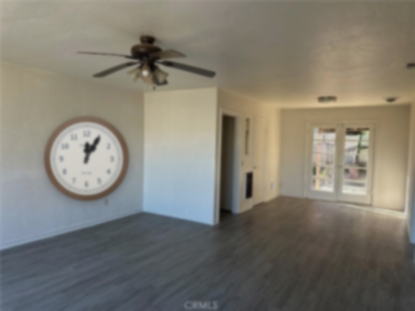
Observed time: 12:05
